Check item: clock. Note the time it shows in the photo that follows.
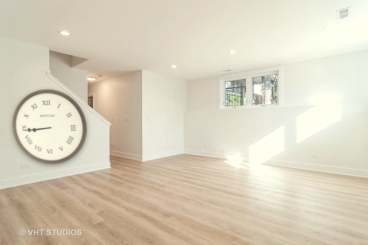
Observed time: 8:44
